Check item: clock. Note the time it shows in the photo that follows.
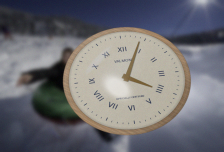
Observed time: 4:04
